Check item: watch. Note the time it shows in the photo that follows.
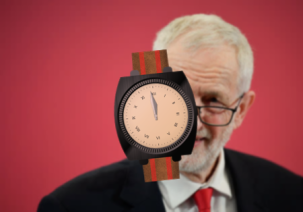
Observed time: 11:59
